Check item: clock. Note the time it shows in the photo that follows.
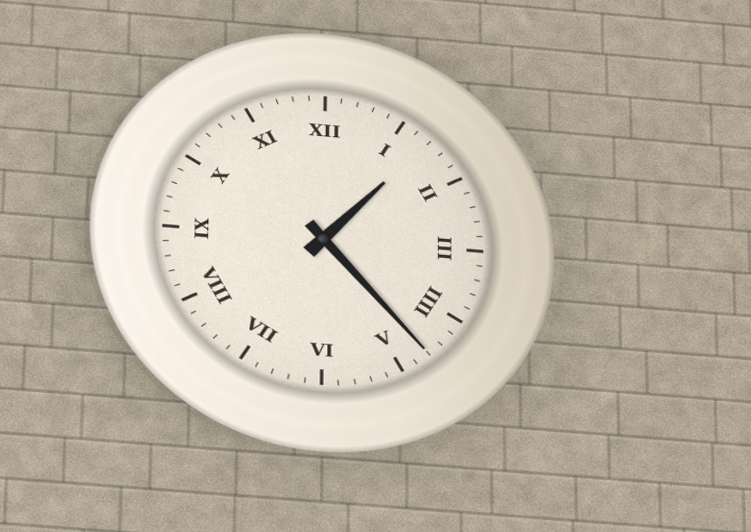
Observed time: 1:23
